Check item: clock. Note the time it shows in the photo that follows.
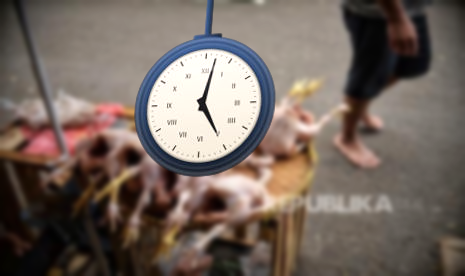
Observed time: 5:02
